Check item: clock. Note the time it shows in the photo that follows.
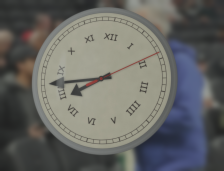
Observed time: 7:42:09
